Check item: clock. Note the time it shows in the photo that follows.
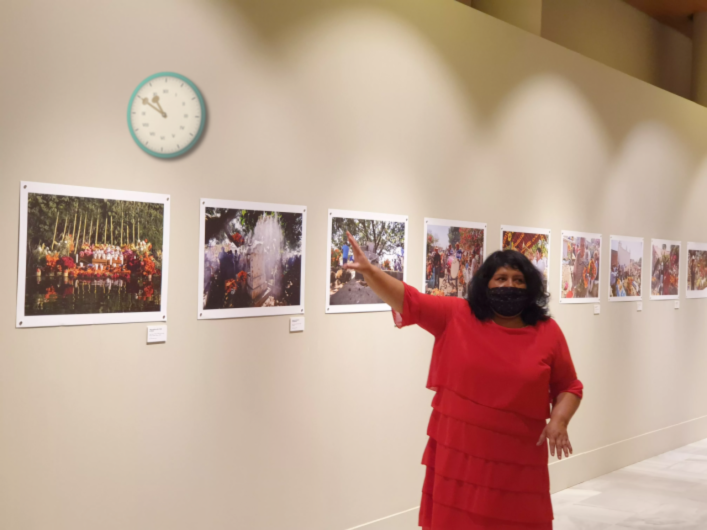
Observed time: 10:50
